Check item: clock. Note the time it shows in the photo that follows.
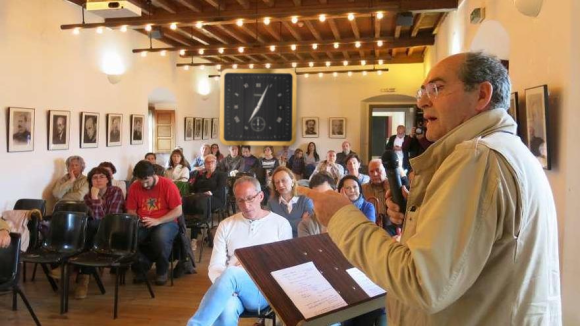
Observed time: 7:04
